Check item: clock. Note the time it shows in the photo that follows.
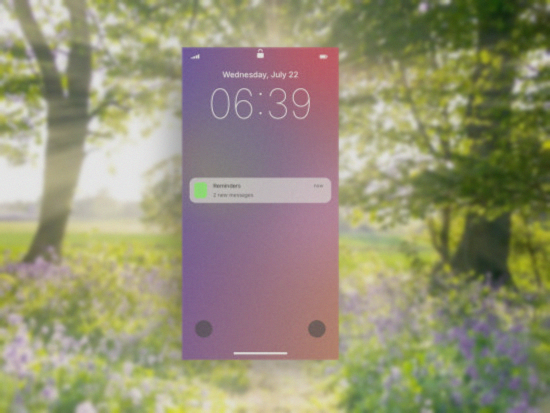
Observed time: 6:39
